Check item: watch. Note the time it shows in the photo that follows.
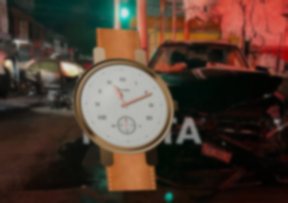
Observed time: 11:11
